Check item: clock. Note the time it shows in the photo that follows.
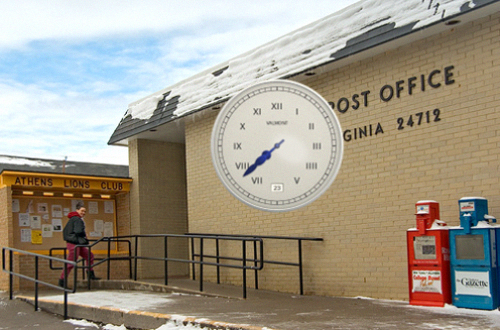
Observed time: 7:38
